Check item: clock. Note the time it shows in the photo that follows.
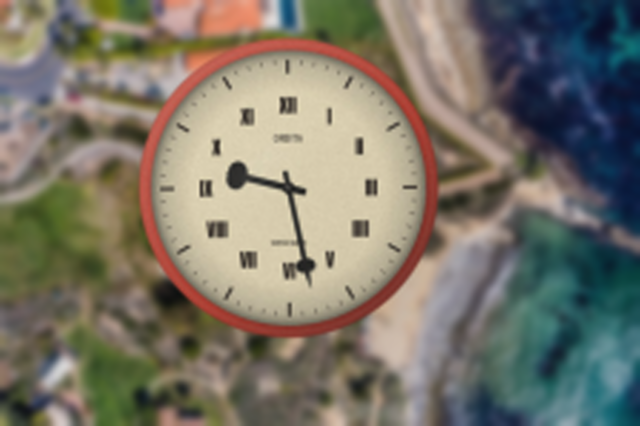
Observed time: 9:28
